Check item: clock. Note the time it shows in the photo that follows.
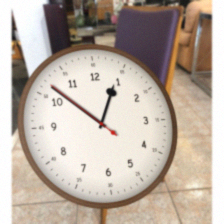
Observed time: 12:51:52
